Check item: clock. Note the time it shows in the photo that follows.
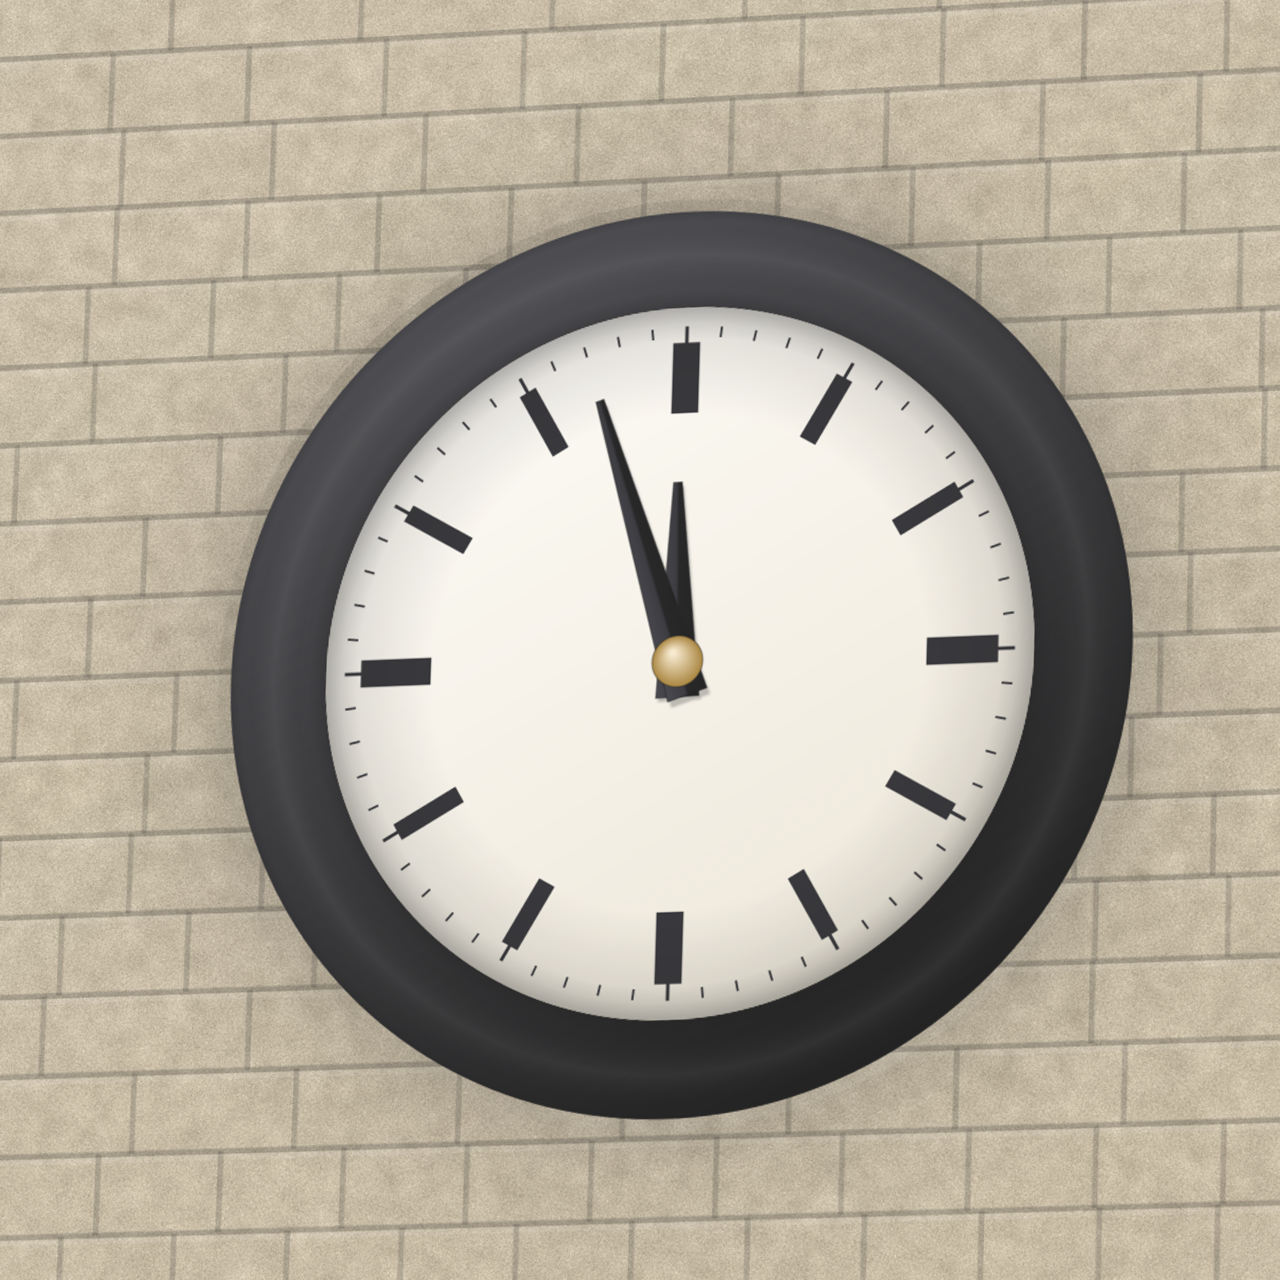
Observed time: 11:57
